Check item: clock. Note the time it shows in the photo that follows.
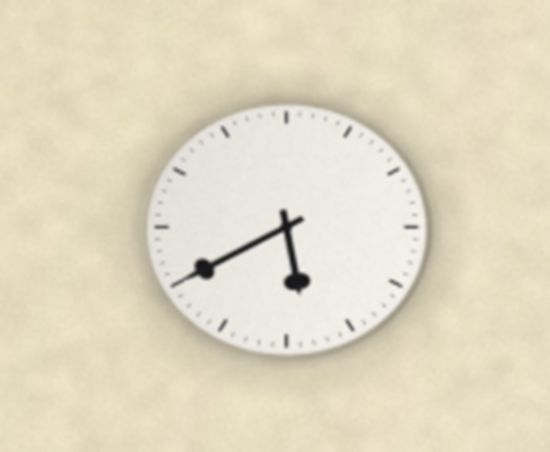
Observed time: 5:40
